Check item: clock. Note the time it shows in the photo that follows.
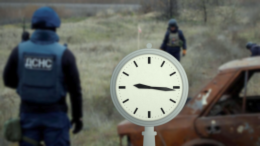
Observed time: 9:16
